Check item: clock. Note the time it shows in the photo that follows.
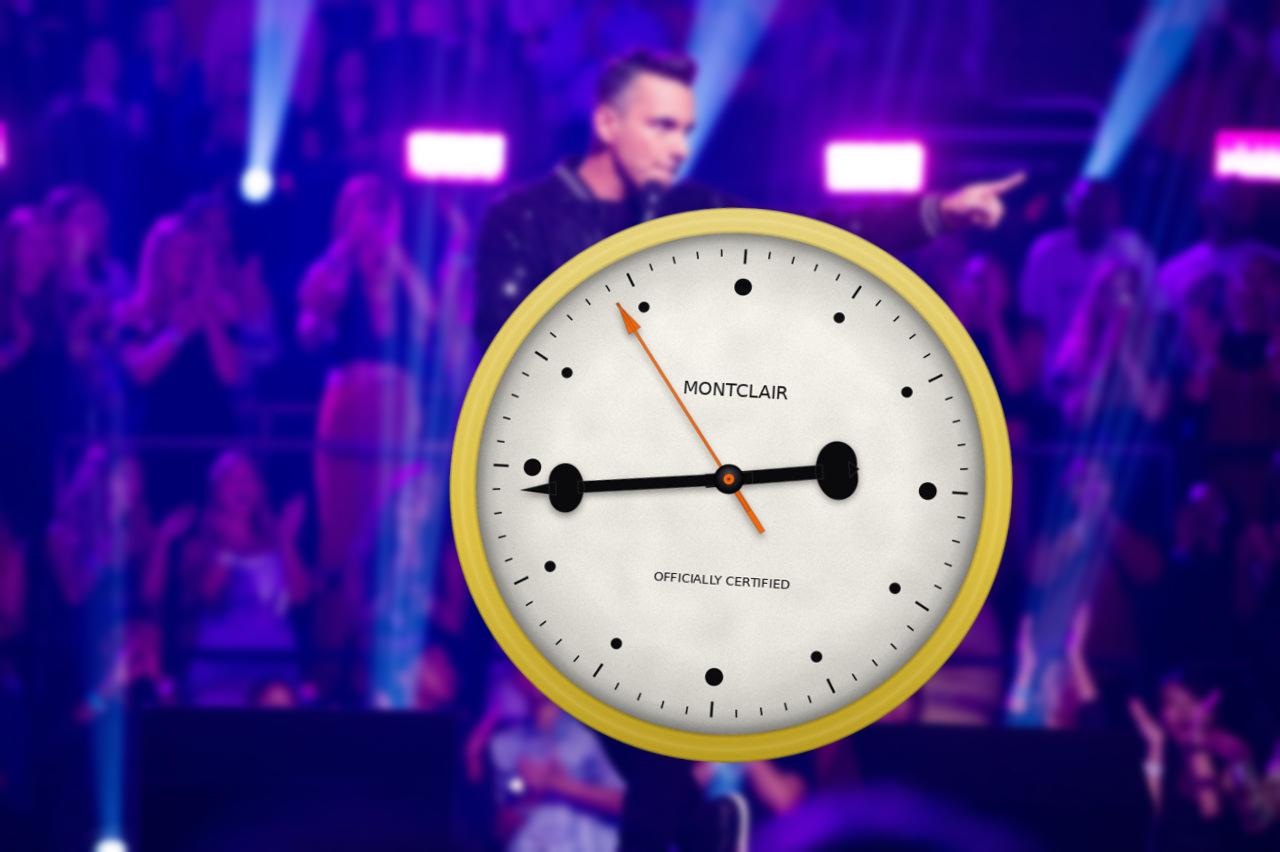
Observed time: 2:43:54
